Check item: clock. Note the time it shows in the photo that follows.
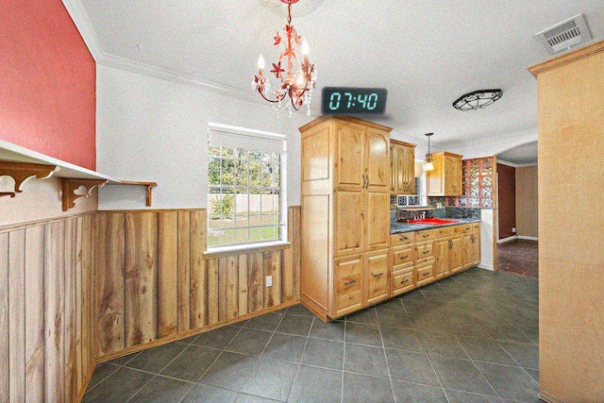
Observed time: 7:40
